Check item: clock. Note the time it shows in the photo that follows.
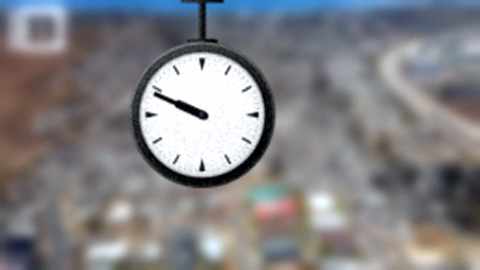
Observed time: 9:49
